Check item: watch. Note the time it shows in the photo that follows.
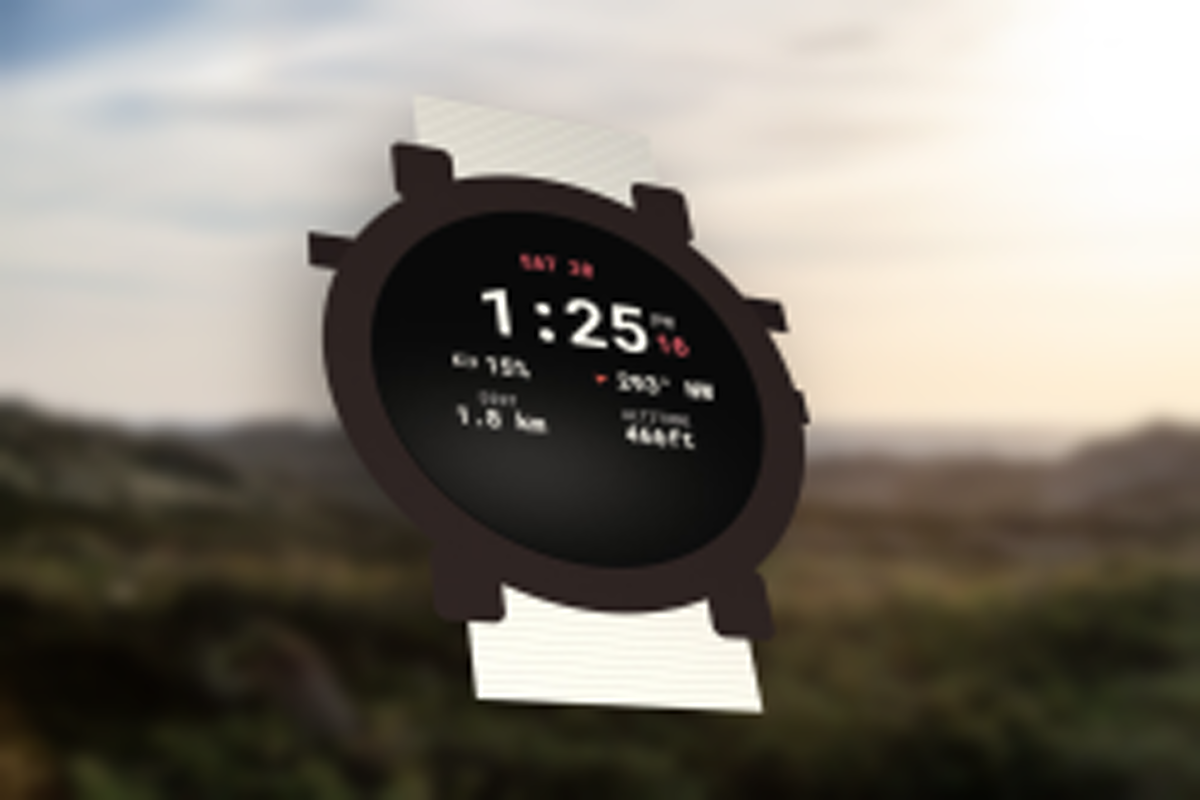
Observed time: 1:25
